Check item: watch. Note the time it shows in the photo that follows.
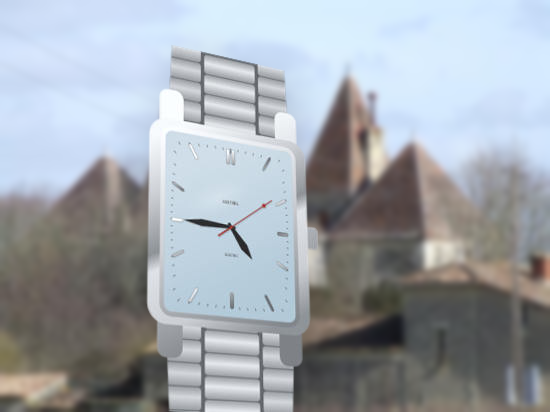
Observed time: 4:45:09
